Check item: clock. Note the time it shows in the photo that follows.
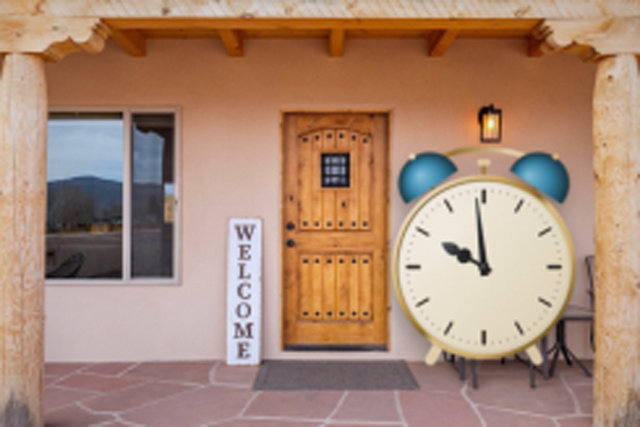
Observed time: 9:59
